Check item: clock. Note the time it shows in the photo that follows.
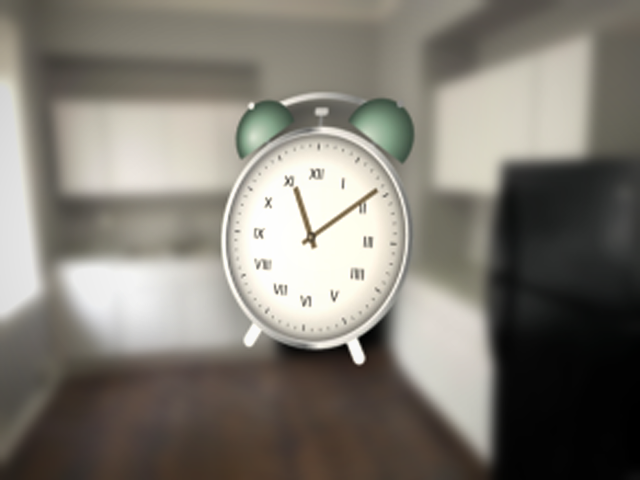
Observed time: 11:09
